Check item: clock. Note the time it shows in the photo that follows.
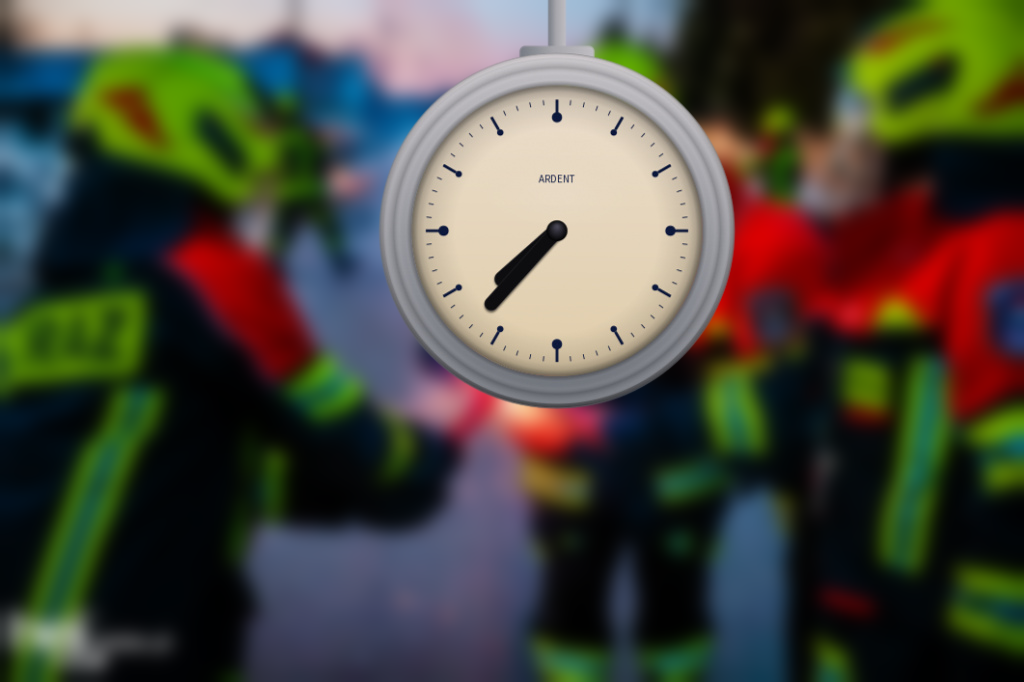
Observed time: 7:37
